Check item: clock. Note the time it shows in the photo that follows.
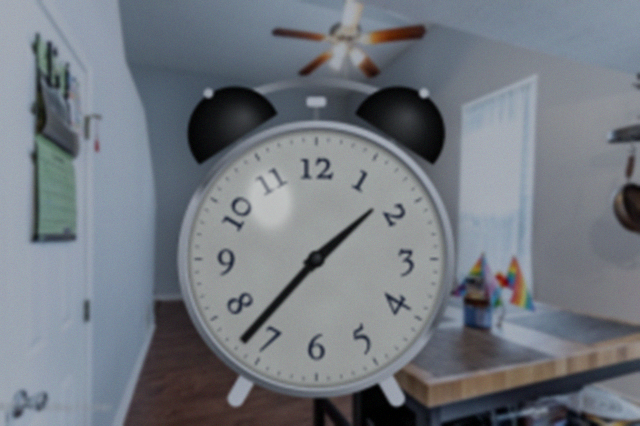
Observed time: 1:37
